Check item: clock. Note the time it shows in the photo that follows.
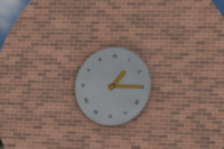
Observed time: 1:15
